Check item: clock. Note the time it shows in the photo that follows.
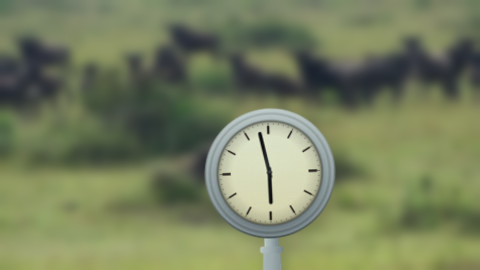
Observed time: 5:58
